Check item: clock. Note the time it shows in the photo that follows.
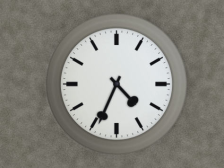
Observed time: 4:34
